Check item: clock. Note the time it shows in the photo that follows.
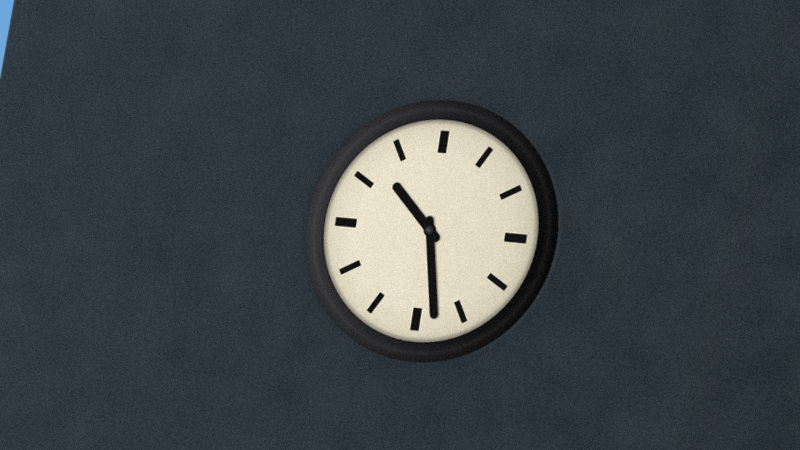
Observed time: 10:28
